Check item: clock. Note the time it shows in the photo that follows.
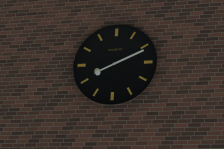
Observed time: 8:11
